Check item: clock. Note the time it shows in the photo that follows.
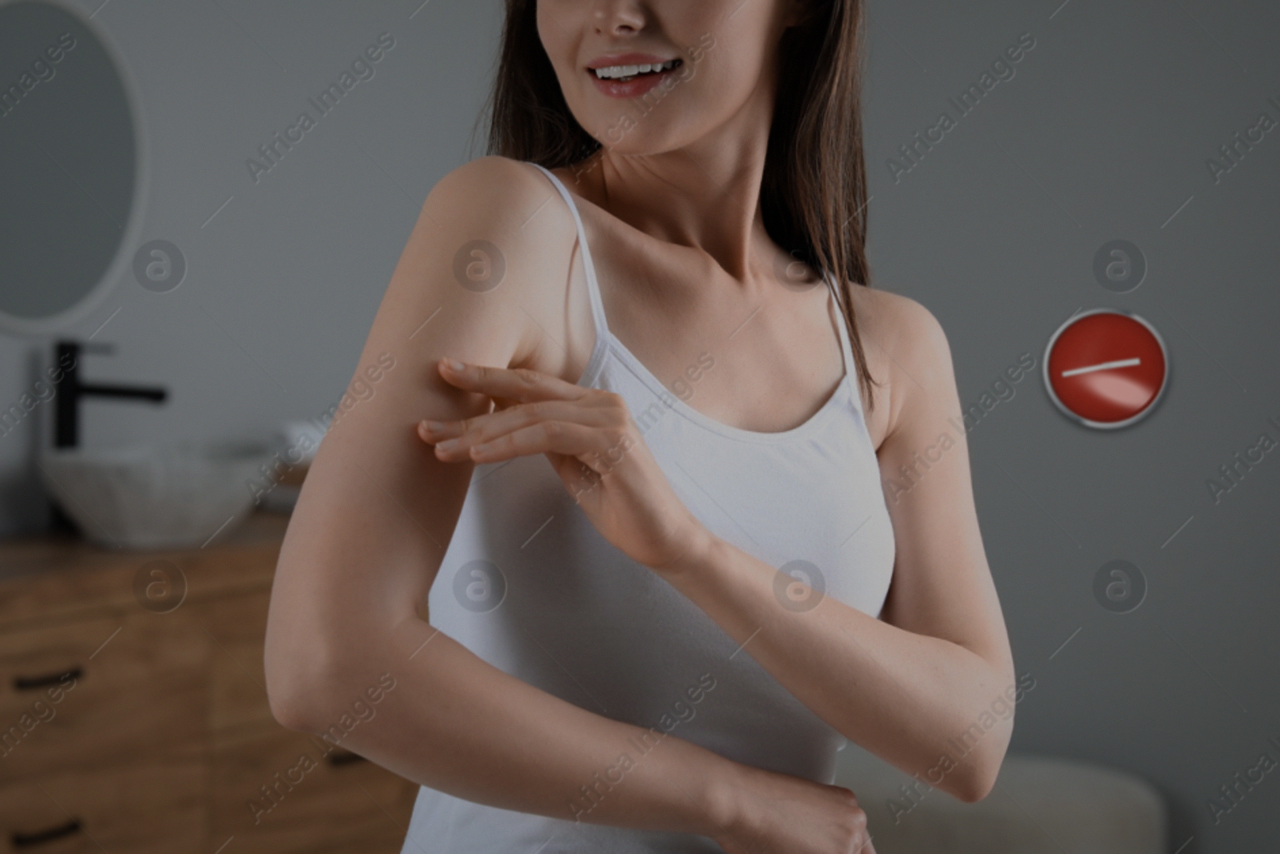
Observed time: 2:43
